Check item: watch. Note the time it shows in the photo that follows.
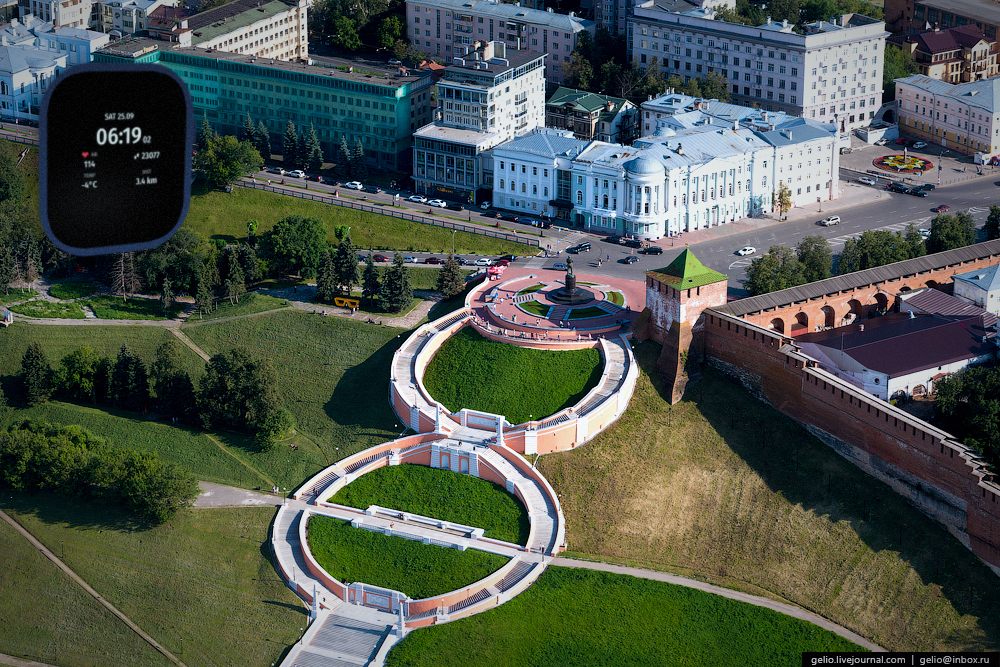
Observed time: 6:19
